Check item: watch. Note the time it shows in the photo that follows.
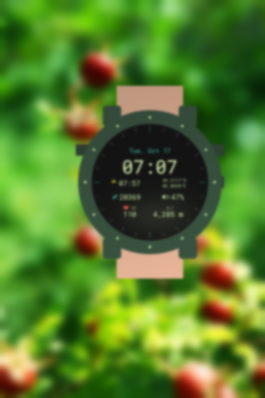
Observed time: 7:07
